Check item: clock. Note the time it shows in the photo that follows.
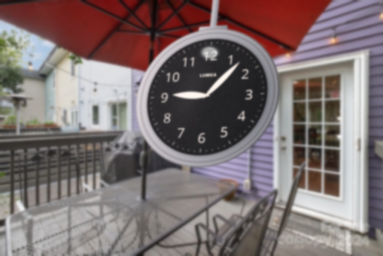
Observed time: 9:07
